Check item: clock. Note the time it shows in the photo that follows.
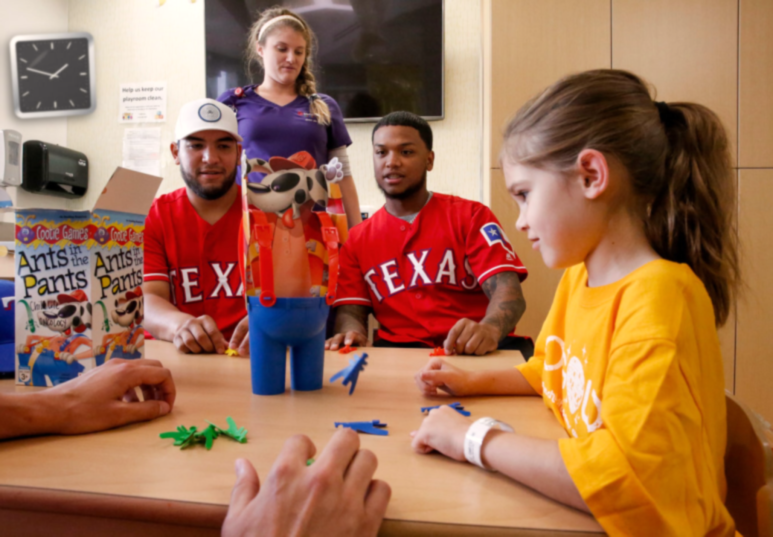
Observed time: 1:48
